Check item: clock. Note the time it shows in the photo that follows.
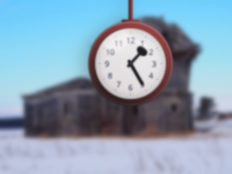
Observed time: 1:25
